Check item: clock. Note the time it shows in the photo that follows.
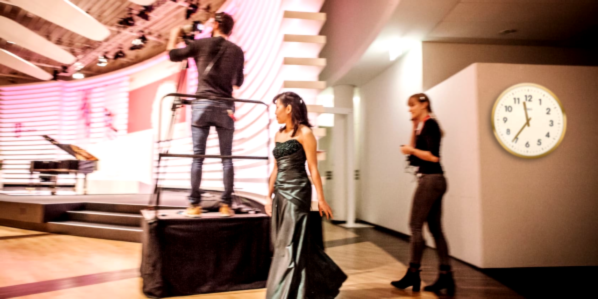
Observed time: 11:36
